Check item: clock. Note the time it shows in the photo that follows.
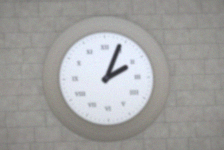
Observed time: 2:04
